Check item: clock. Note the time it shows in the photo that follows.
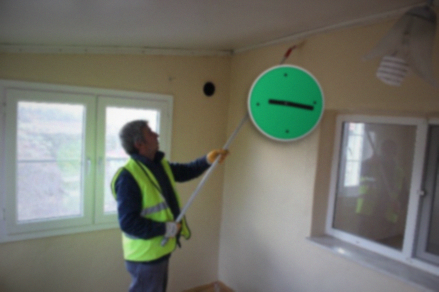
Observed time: 9:17
